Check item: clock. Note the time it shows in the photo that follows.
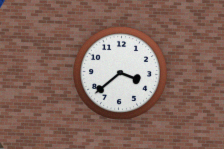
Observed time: 3:38
